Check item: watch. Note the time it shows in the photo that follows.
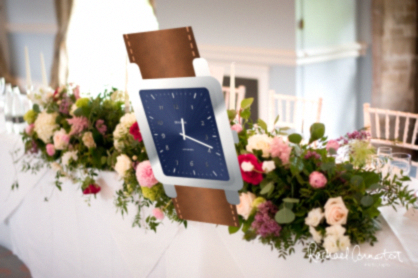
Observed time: 12:19
